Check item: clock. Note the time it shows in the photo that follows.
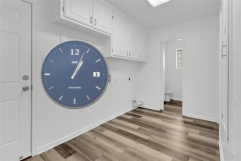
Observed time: 1:04
